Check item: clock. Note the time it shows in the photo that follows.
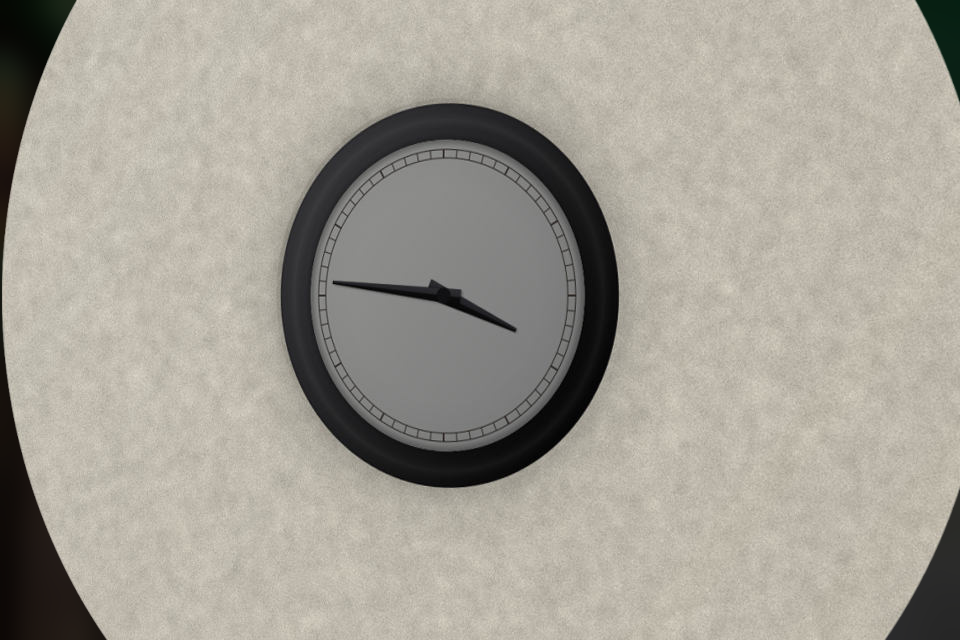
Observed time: 3:46
